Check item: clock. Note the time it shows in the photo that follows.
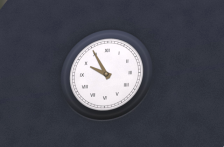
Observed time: 9:55
